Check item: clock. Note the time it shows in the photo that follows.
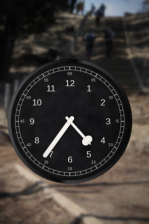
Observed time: 4:36
